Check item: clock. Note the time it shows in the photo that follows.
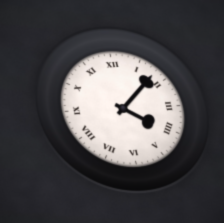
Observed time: 4:08
